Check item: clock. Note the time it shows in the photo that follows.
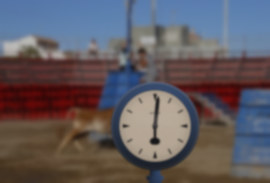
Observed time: 6:01
